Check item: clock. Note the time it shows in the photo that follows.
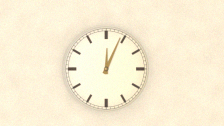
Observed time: 12:04
